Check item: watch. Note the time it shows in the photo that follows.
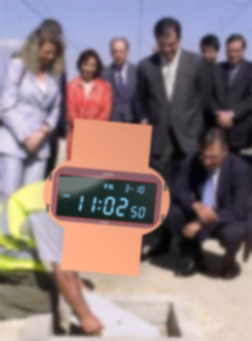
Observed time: 11:02:50
